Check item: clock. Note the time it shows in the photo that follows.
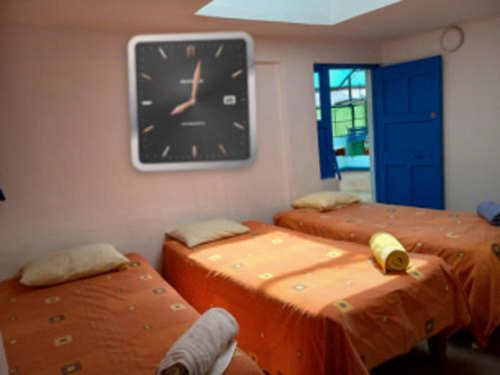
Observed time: 8:02
